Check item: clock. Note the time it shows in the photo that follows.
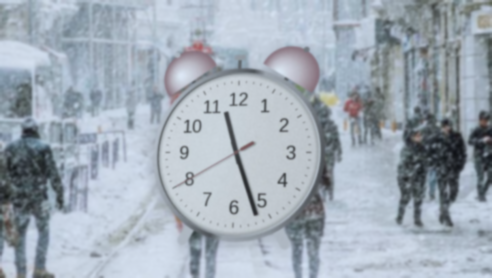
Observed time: 11:26:40
